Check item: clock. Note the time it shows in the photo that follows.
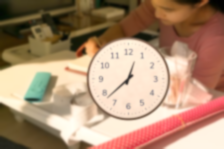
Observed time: 12:38
